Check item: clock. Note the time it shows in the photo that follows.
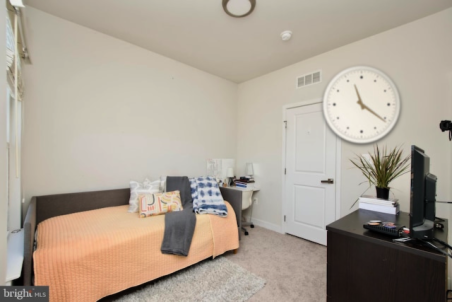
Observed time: 11:21
